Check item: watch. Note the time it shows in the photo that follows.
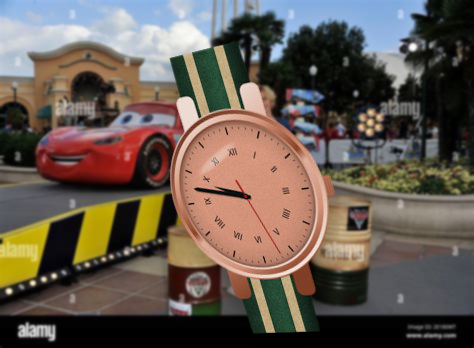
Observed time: 9:47:27
